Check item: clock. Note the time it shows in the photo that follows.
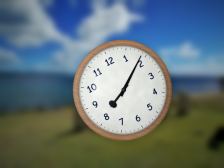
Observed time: 8:09
